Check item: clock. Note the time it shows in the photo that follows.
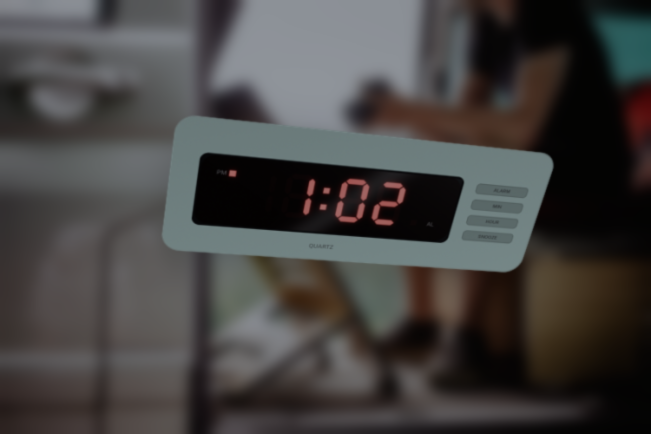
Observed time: 1:02
